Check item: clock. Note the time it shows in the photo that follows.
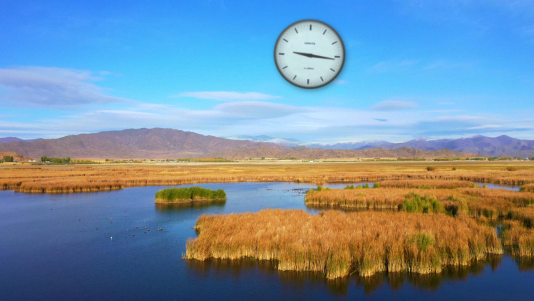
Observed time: 9:16
